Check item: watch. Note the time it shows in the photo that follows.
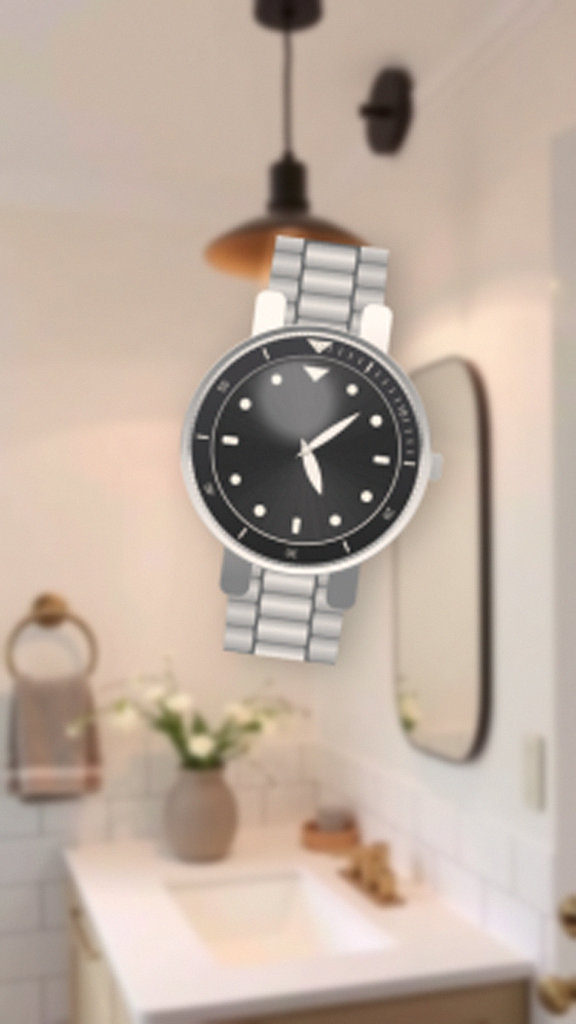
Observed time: 5:08
